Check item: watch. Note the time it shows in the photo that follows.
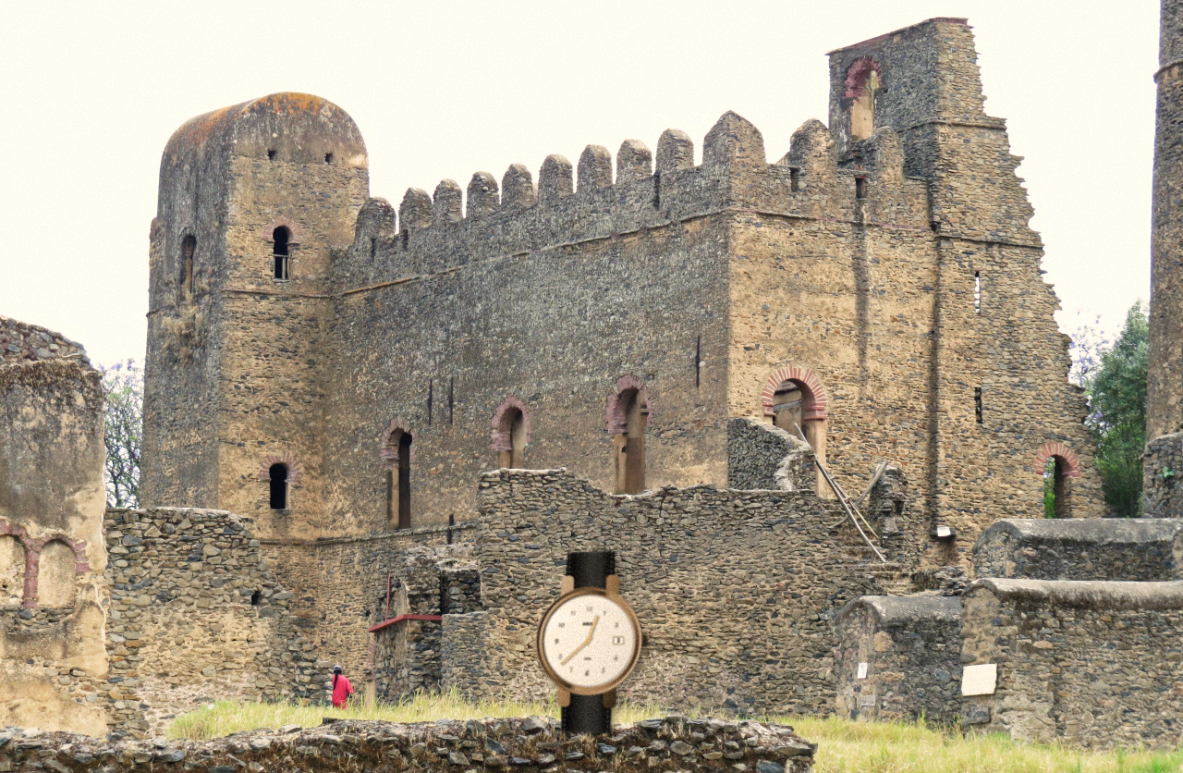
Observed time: 12:38
